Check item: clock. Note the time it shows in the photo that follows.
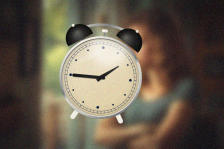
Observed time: 1:45
